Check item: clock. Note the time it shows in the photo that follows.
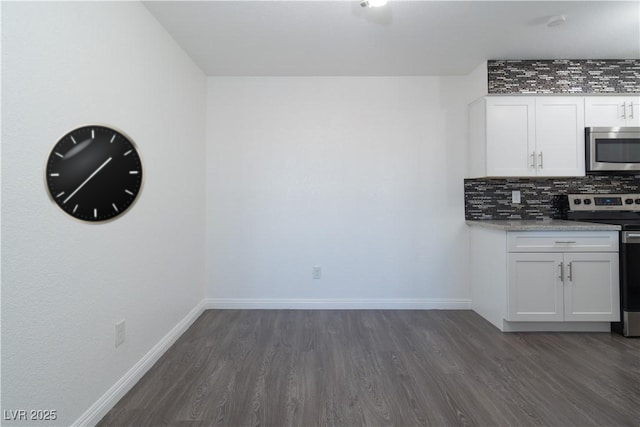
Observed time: 1:38
